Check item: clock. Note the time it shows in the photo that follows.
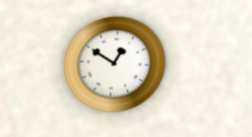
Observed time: 12:50
